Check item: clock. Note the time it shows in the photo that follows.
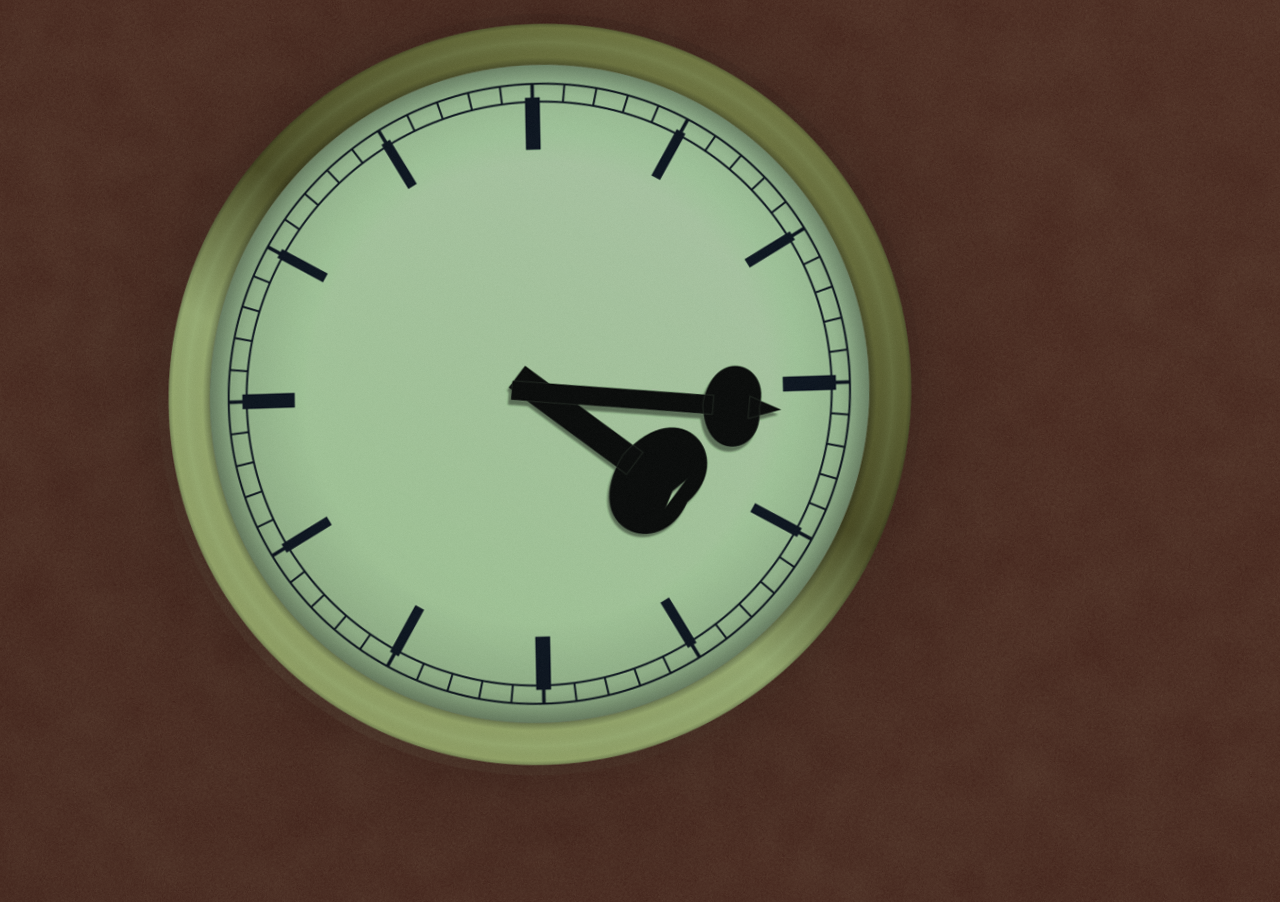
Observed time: 4:16
